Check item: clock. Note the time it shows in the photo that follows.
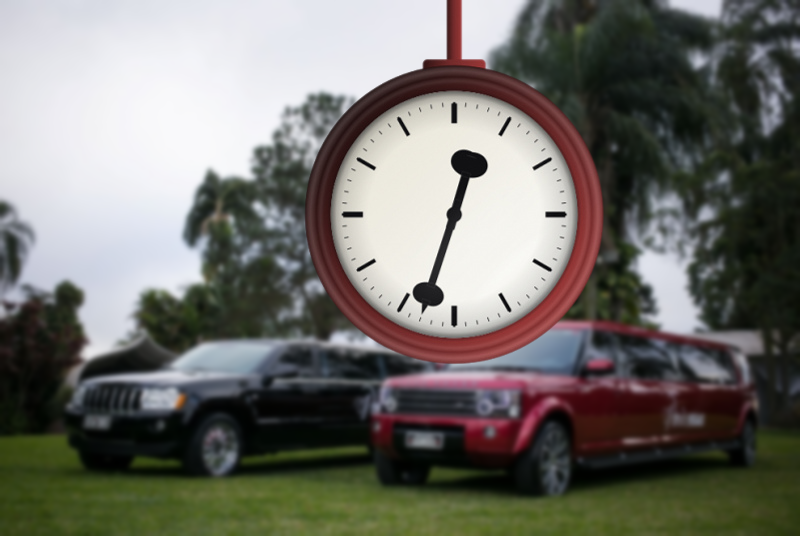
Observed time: 12:33
